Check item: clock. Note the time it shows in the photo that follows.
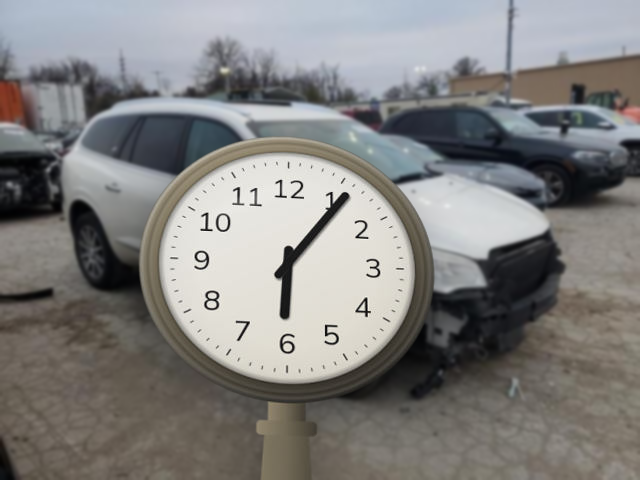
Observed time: 6:06
